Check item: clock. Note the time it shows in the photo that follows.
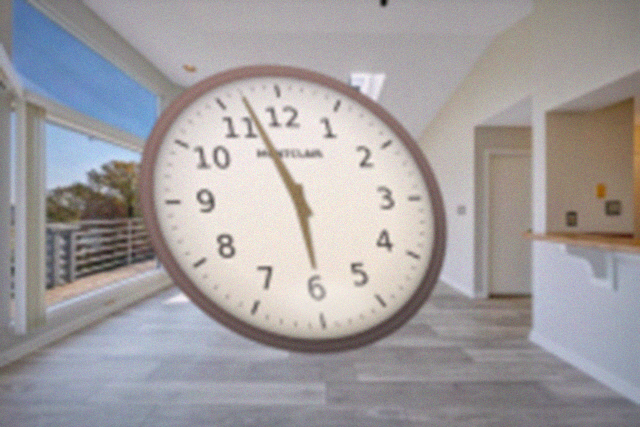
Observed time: 5:57
